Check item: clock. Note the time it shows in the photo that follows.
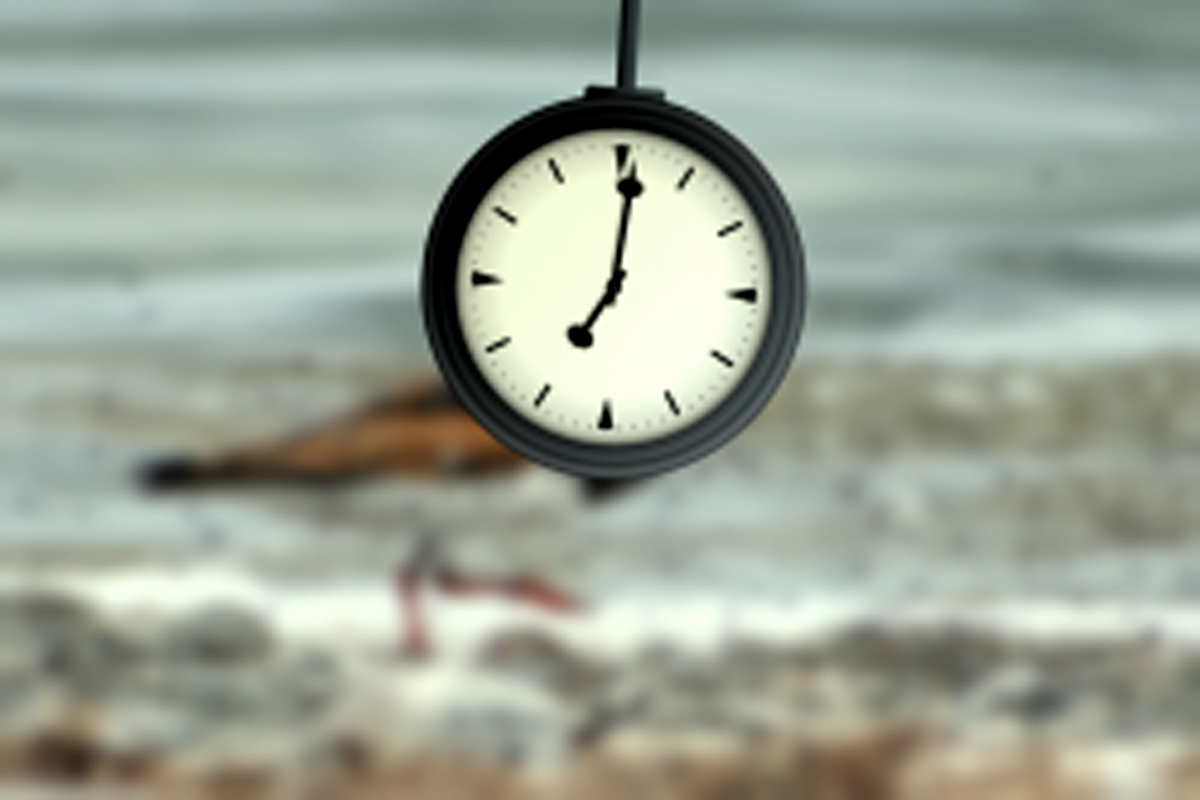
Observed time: 7:01
